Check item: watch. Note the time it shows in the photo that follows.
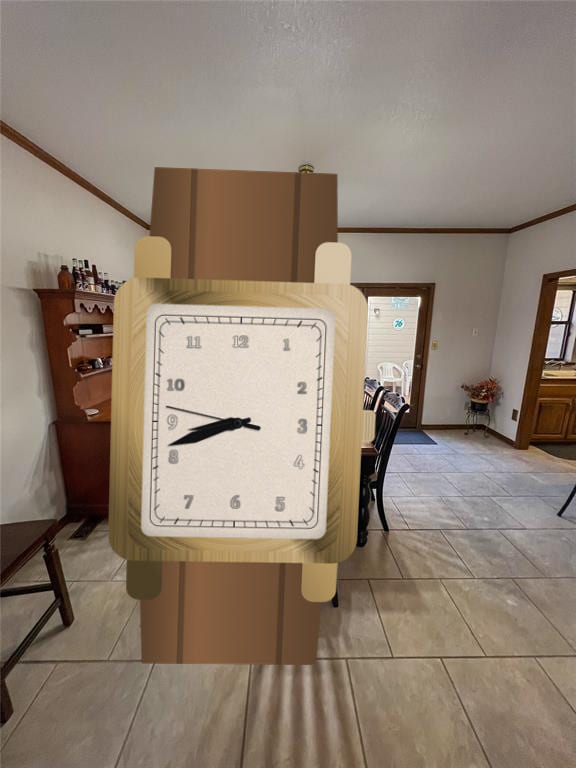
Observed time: 8:41:47
